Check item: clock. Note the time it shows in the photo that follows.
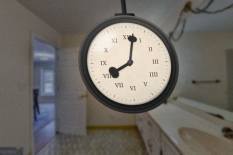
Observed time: 8:02
